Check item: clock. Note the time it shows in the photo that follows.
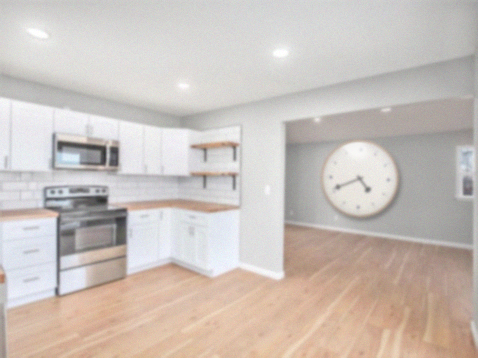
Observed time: 4:41
